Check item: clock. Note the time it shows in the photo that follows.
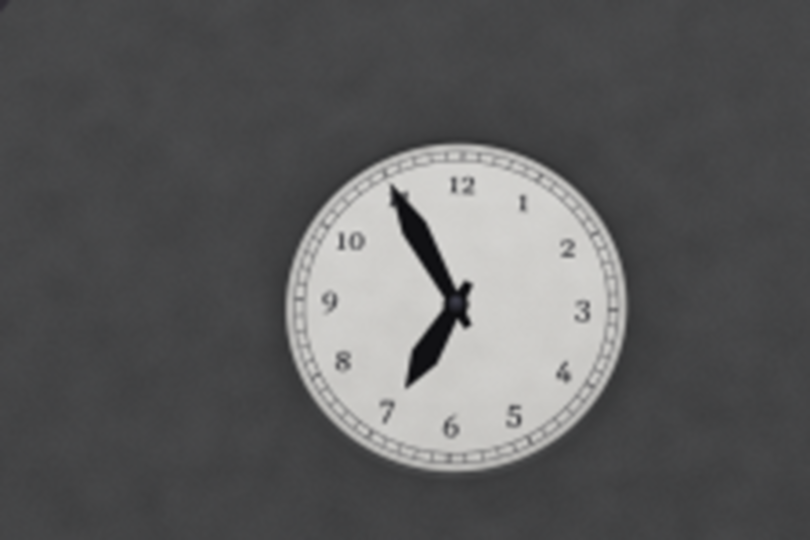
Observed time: 6:55
